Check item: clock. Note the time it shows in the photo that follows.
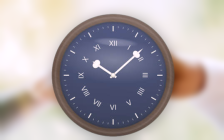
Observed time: 10:08
